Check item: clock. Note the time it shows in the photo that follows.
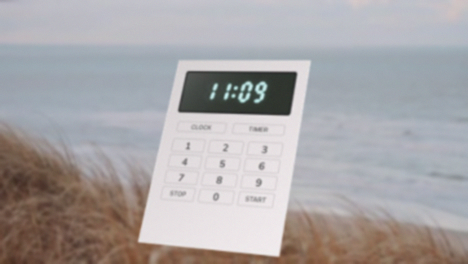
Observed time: 11:09
